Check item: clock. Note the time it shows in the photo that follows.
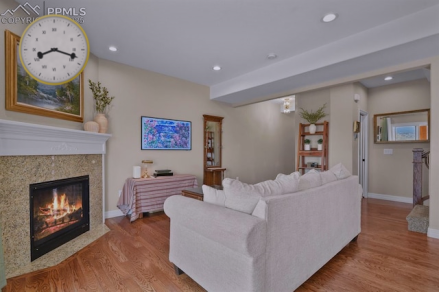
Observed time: 8:18
